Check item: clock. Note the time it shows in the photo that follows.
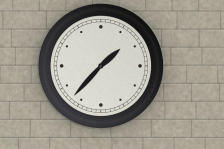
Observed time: 1:37
